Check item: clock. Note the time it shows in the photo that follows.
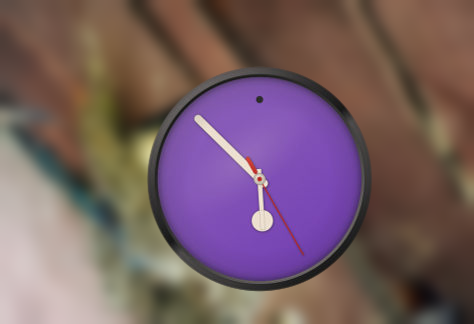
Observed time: 5:52:25
